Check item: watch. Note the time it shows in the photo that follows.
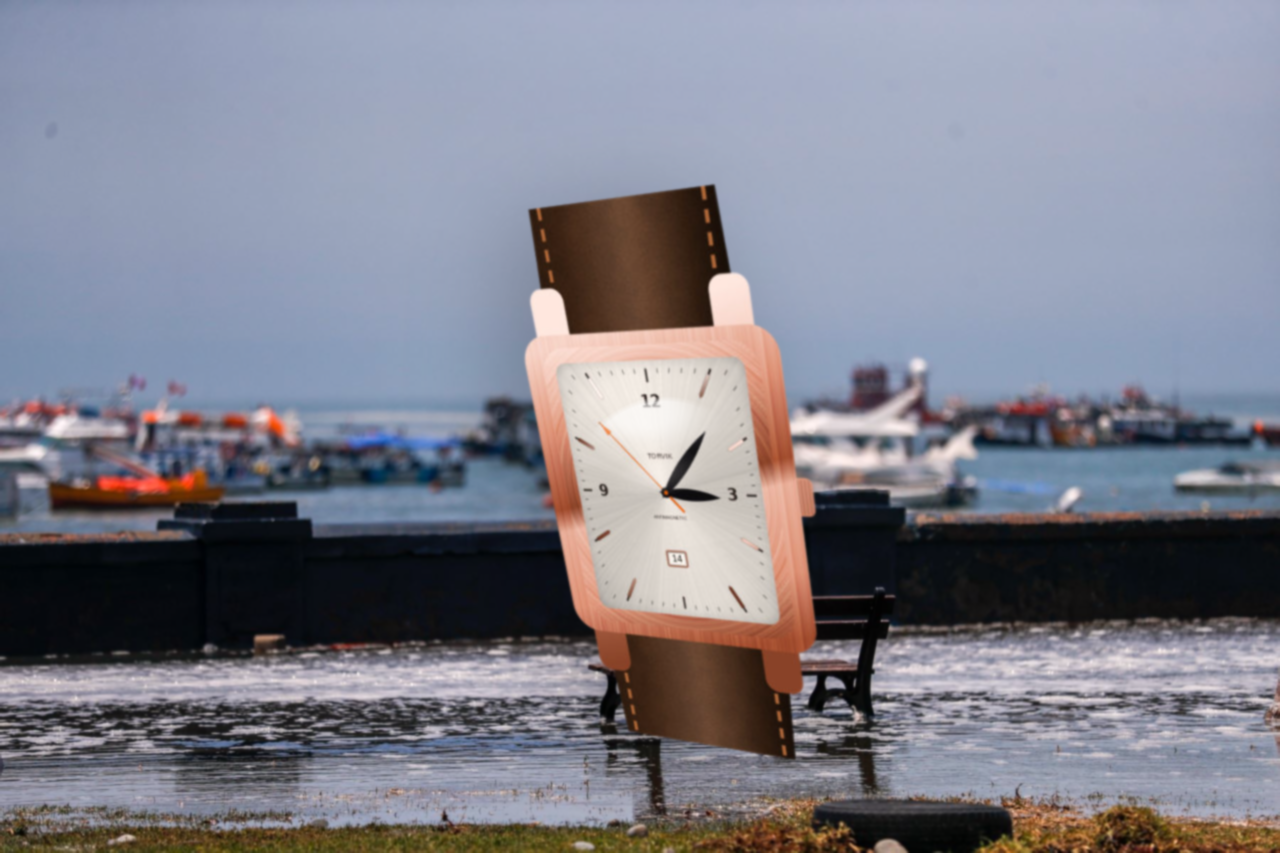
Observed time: 3:06:53
